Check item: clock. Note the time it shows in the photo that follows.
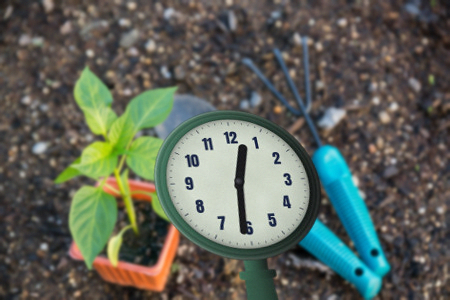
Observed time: 12:31
